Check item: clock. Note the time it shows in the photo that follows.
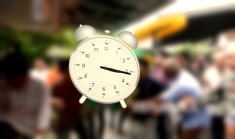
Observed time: 3:16
